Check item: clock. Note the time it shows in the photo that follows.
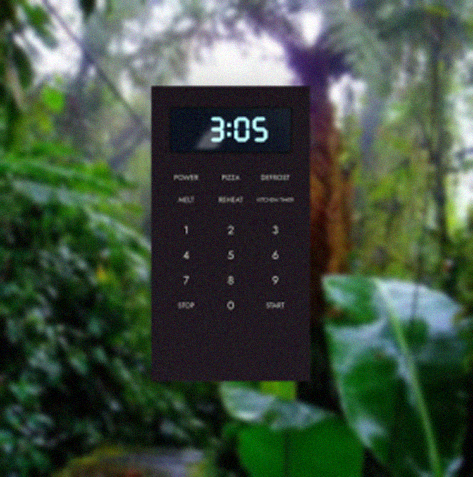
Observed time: 3:05
